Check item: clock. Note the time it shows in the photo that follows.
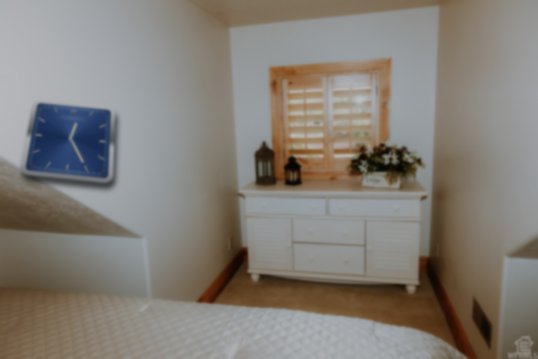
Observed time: 12:25
